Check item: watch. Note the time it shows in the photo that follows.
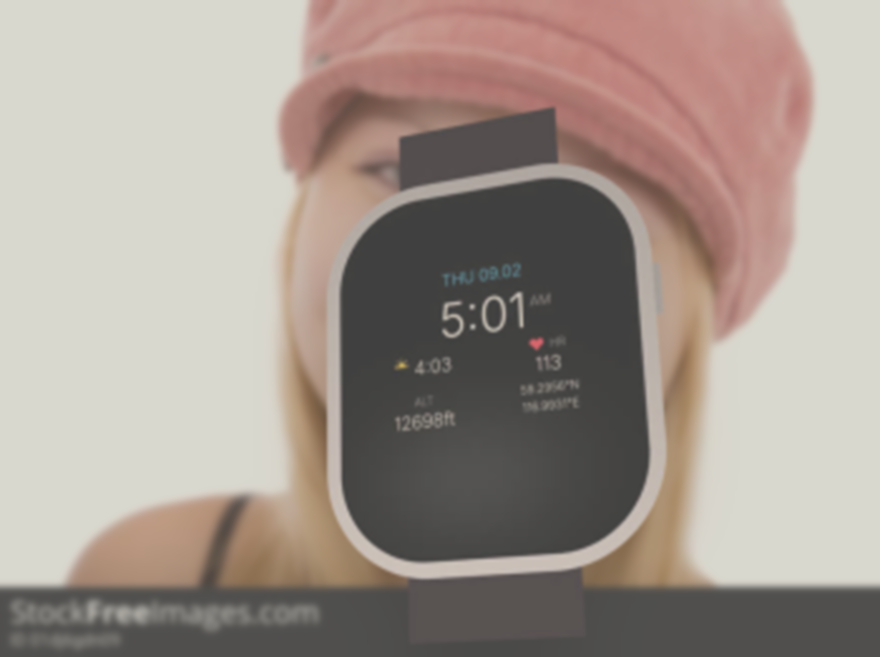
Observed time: 5:01
